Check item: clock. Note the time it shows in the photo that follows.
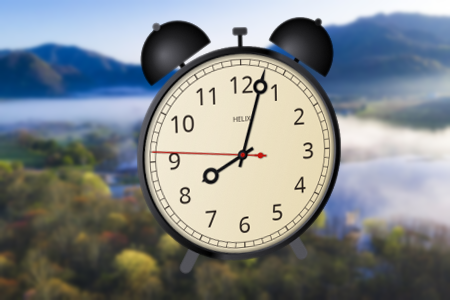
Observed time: 8:02:46
